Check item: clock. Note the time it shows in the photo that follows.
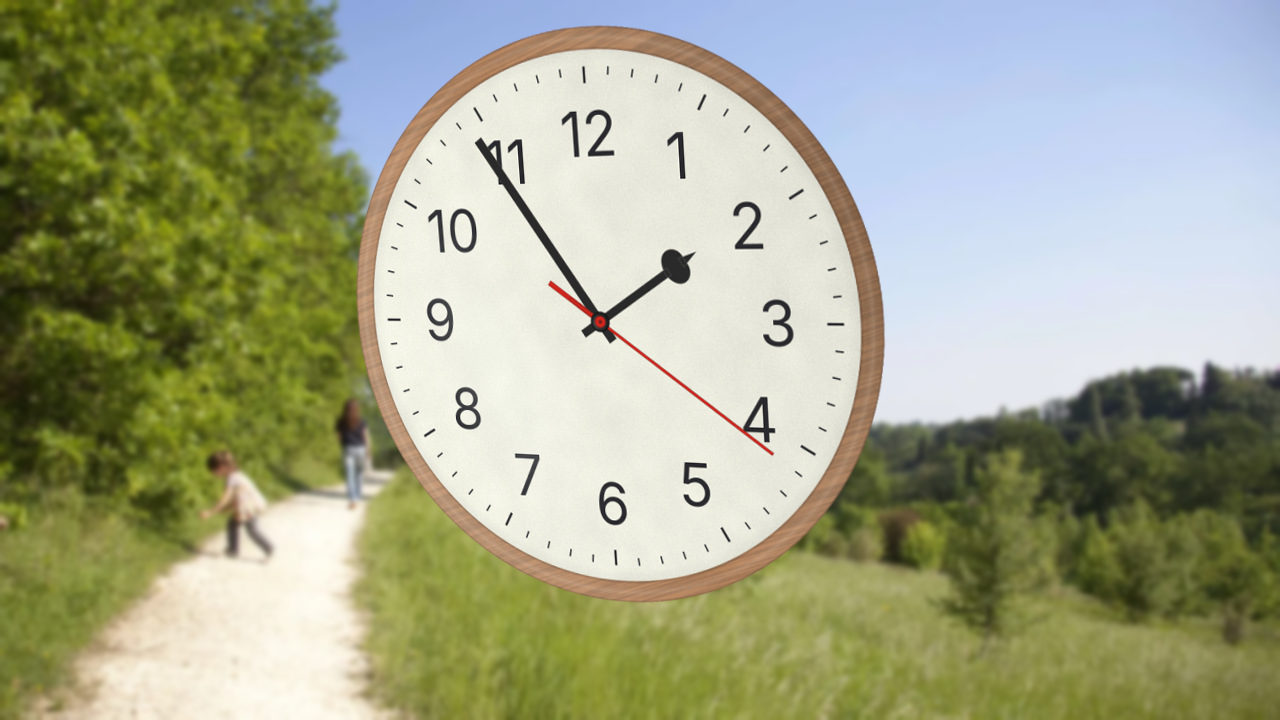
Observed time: 1:54:21
